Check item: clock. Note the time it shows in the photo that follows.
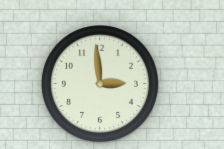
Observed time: 2:59
